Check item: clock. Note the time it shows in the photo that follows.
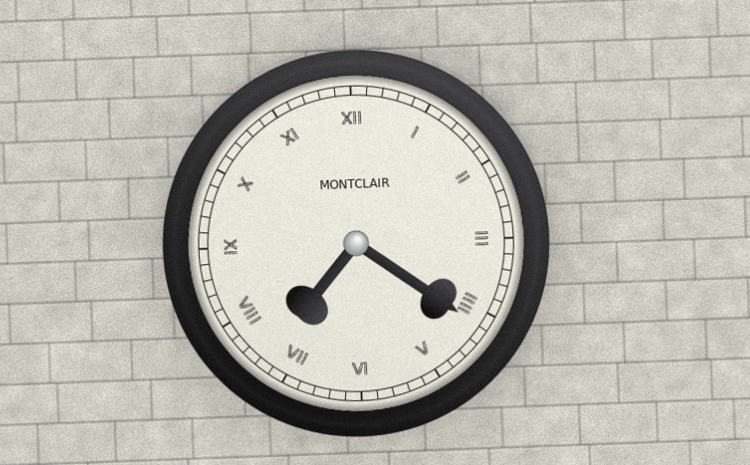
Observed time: 7:21
